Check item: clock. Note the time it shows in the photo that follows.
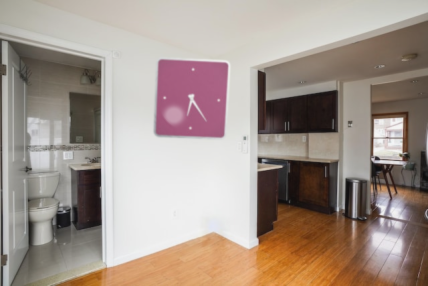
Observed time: 6:24
